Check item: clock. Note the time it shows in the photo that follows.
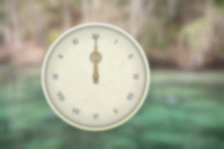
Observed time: 12:00
